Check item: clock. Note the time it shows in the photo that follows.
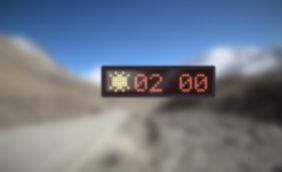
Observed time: 2:00
